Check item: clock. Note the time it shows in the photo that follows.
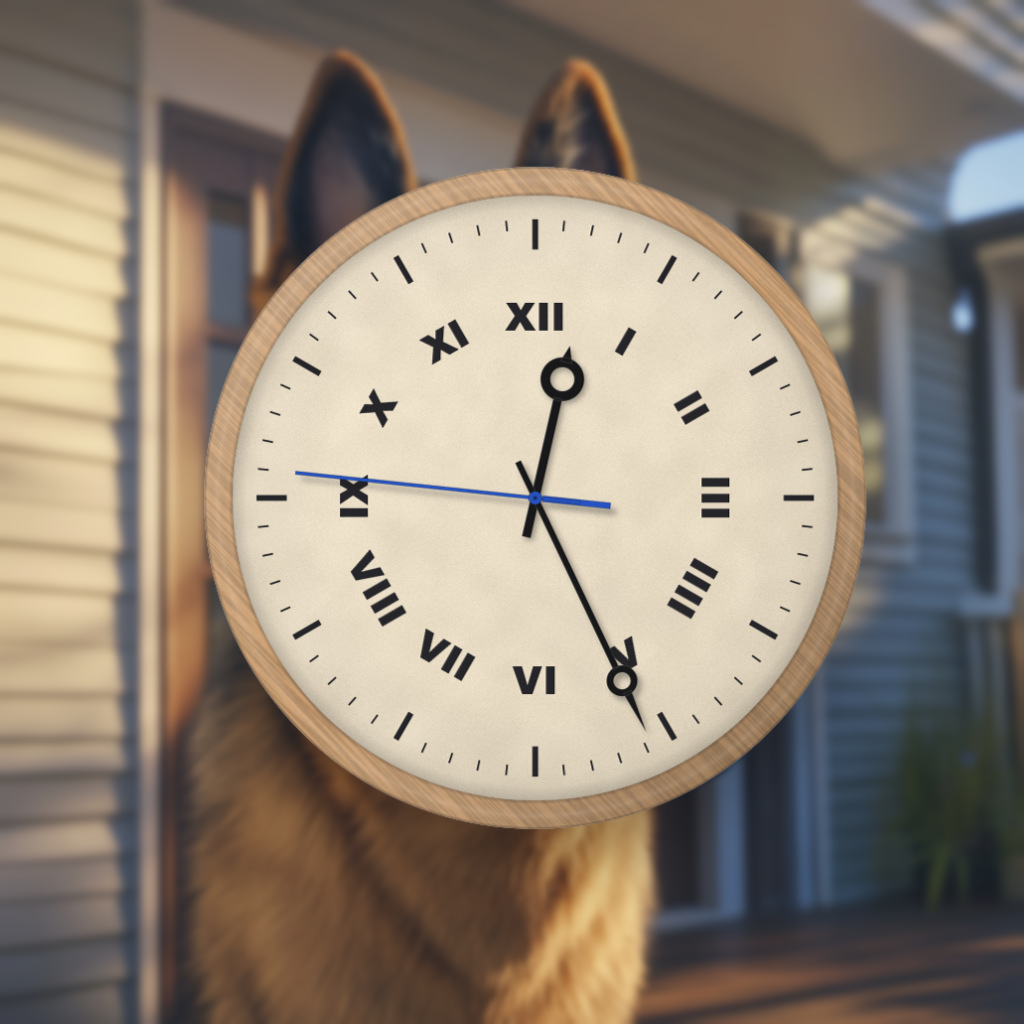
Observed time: 12:25:46
